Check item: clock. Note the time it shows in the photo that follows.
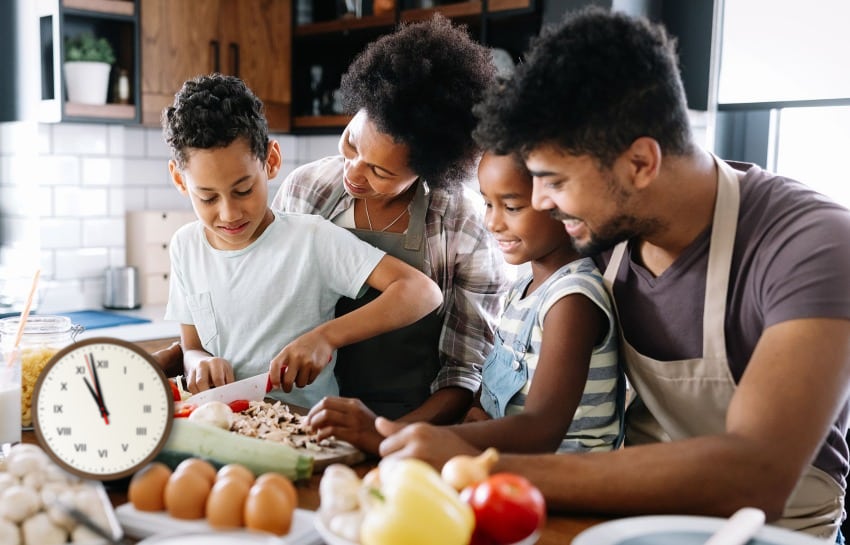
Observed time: 10:57:57
